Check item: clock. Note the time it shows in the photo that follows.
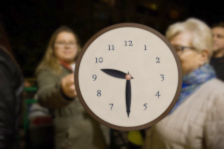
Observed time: 9:30
